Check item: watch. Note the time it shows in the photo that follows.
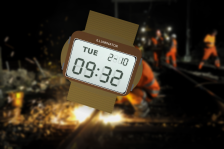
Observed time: 9:32
